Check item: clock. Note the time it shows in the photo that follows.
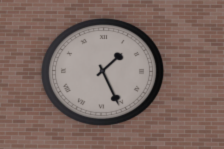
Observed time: 1:26
